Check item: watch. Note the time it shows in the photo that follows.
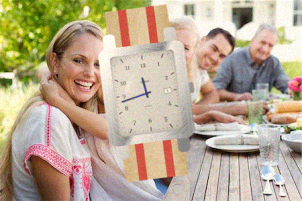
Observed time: 11:43
